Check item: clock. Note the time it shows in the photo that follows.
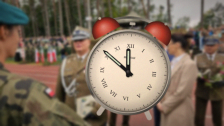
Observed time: 11:51
